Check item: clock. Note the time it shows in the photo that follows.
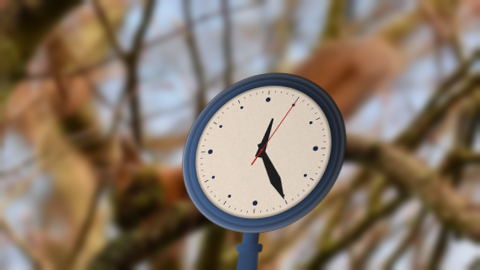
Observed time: 12:25:05
